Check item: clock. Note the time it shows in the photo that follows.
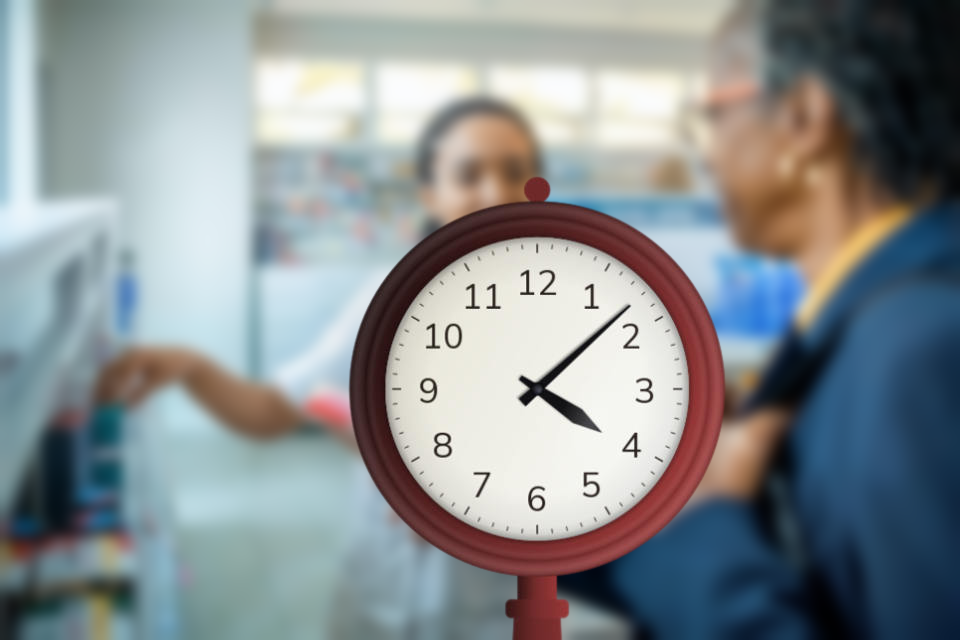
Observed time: 4:08
